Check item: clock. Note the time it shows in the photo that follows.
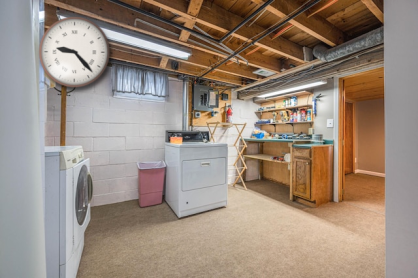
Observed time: 9:23
